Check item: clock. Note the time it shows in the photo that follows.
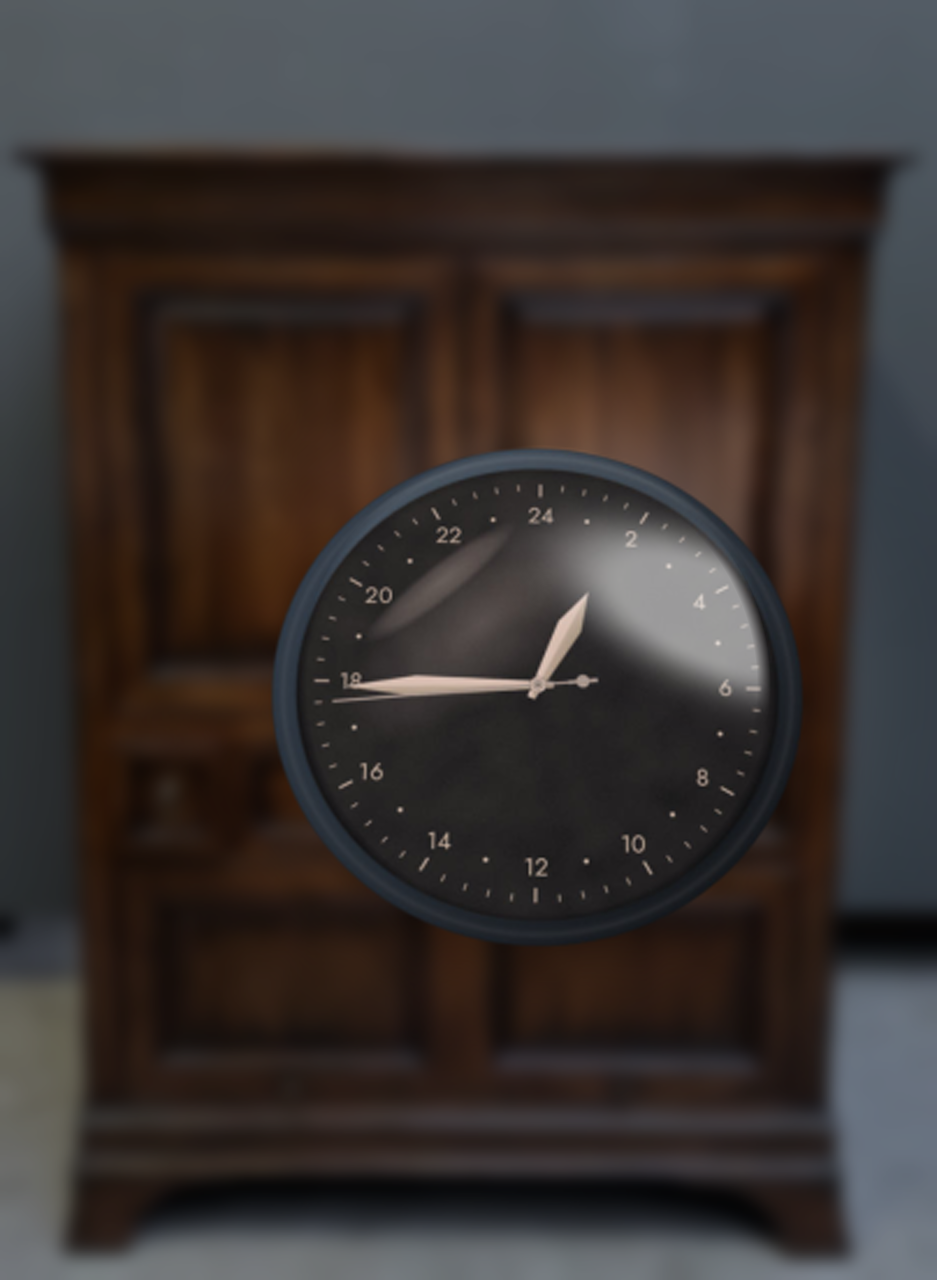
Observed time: 1:44:44
